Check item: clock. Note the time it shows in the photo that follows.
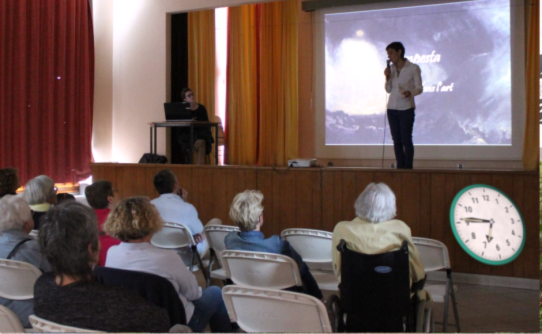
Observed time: 6:46
